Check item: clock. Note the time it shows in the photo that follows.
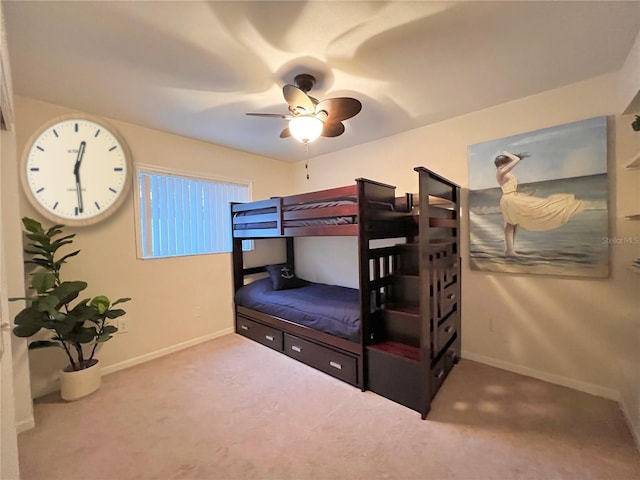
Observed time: 12:29
